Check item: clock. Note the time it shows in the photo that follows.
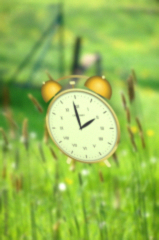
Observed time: 1:59
